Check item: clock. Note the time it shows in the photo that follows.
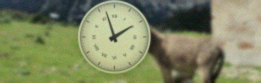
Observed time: 1:57
